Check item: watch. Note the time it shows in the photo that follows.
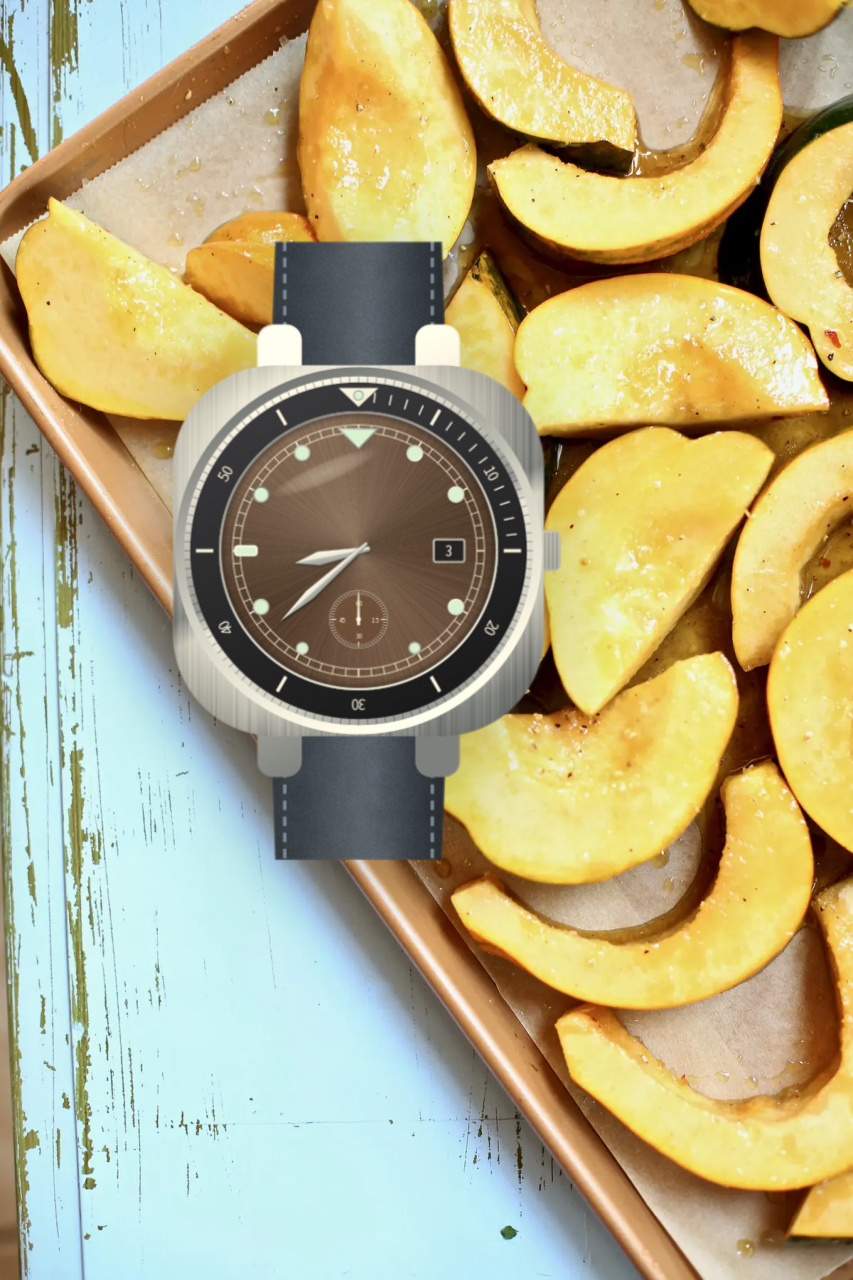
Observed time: 8:38
